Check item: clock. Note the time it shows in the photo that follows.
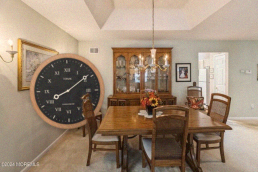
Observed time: 8:09
